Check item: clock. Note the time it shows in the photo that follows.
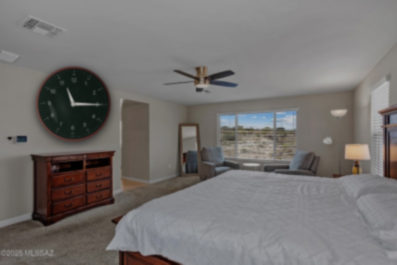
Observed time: 11:15
